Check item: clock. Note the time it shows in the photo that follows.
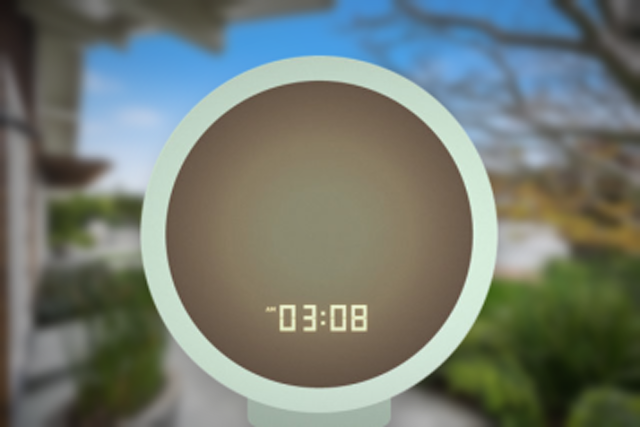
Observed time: 3:08
